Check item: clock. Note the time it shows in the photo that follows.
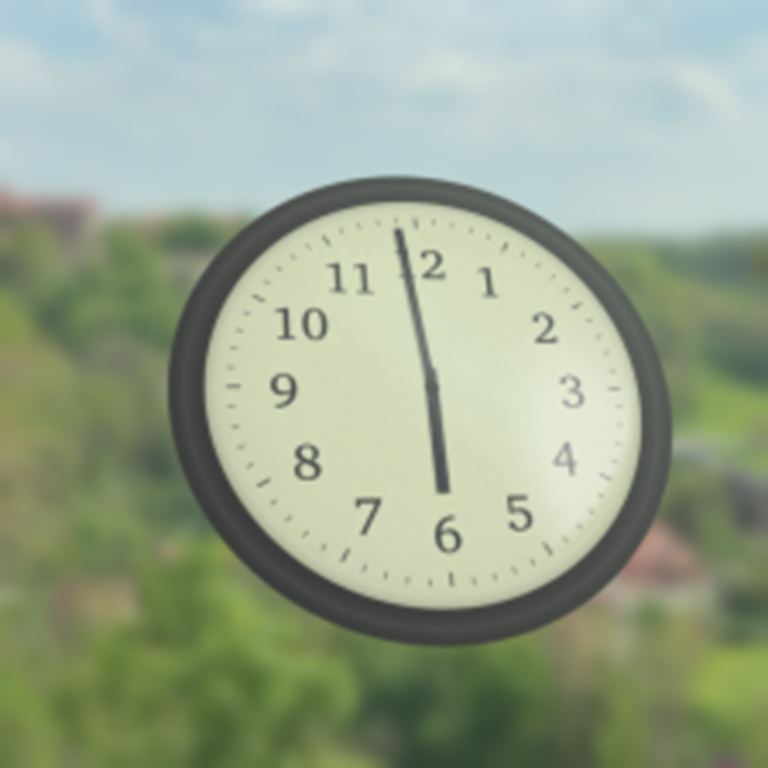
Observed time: 5:59
